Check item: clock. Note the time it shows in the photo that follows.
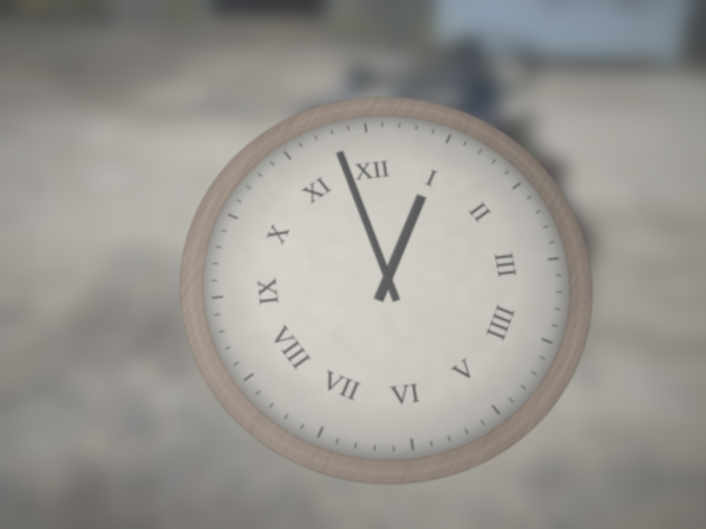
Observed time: 12:58
